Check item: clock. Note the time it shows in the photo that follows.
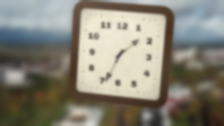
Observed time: 1:34
